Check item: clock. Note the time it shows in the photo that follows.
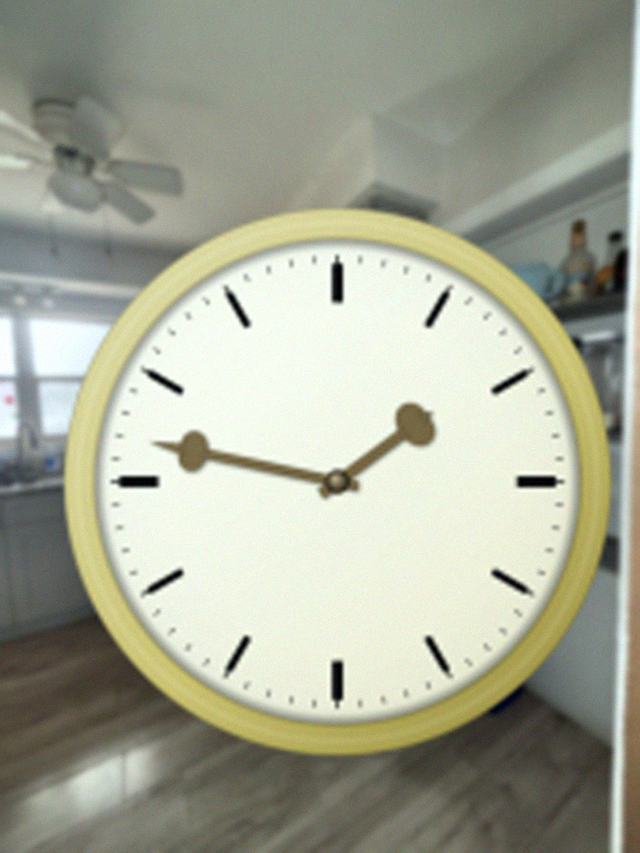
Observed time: 1:47
